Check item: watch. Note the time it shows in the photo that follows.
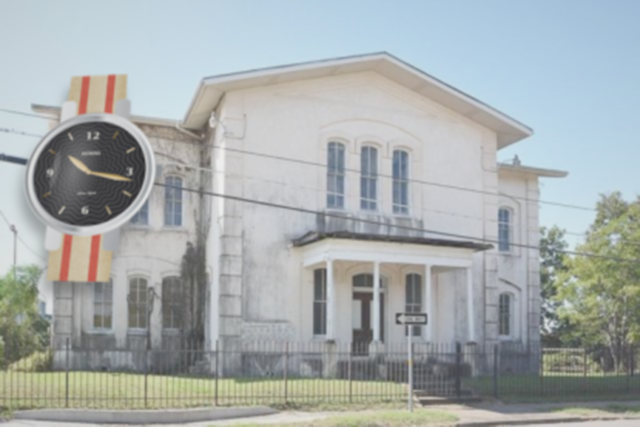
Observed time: 10:17
